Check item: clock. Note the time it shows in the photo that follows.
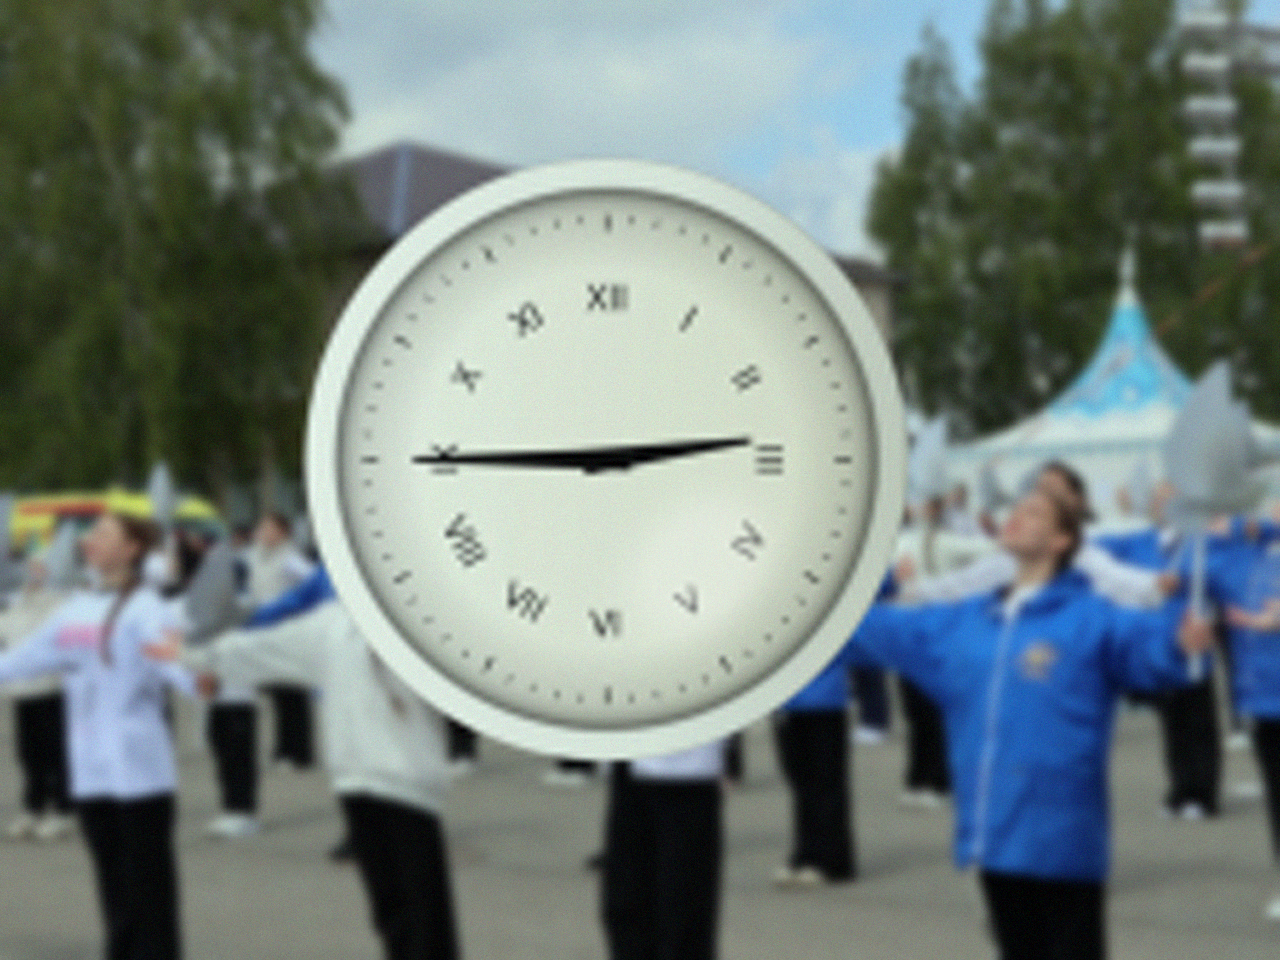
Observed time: 2:45
